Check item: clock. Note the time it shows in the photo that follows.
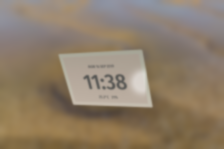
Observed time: 11:38
